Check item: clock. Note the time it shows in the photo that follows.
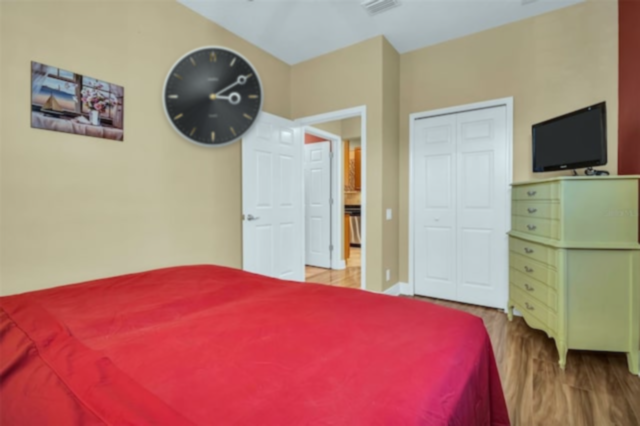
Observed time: 3:10
